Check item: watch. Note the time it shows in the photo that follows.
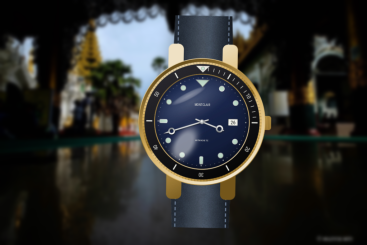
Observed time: 3:42
